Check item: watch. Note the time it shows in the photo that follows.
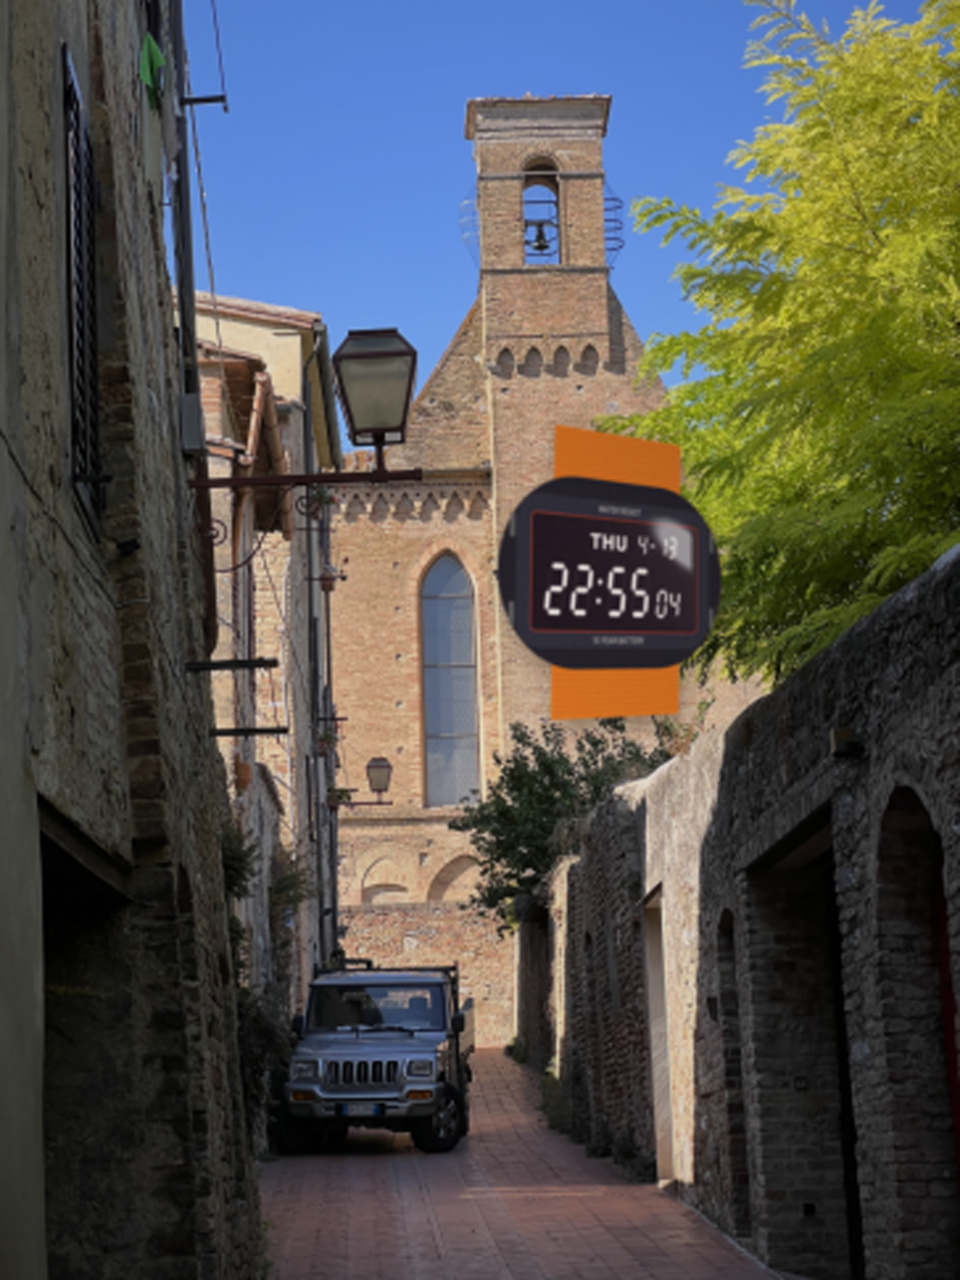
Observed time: 22:55:04
